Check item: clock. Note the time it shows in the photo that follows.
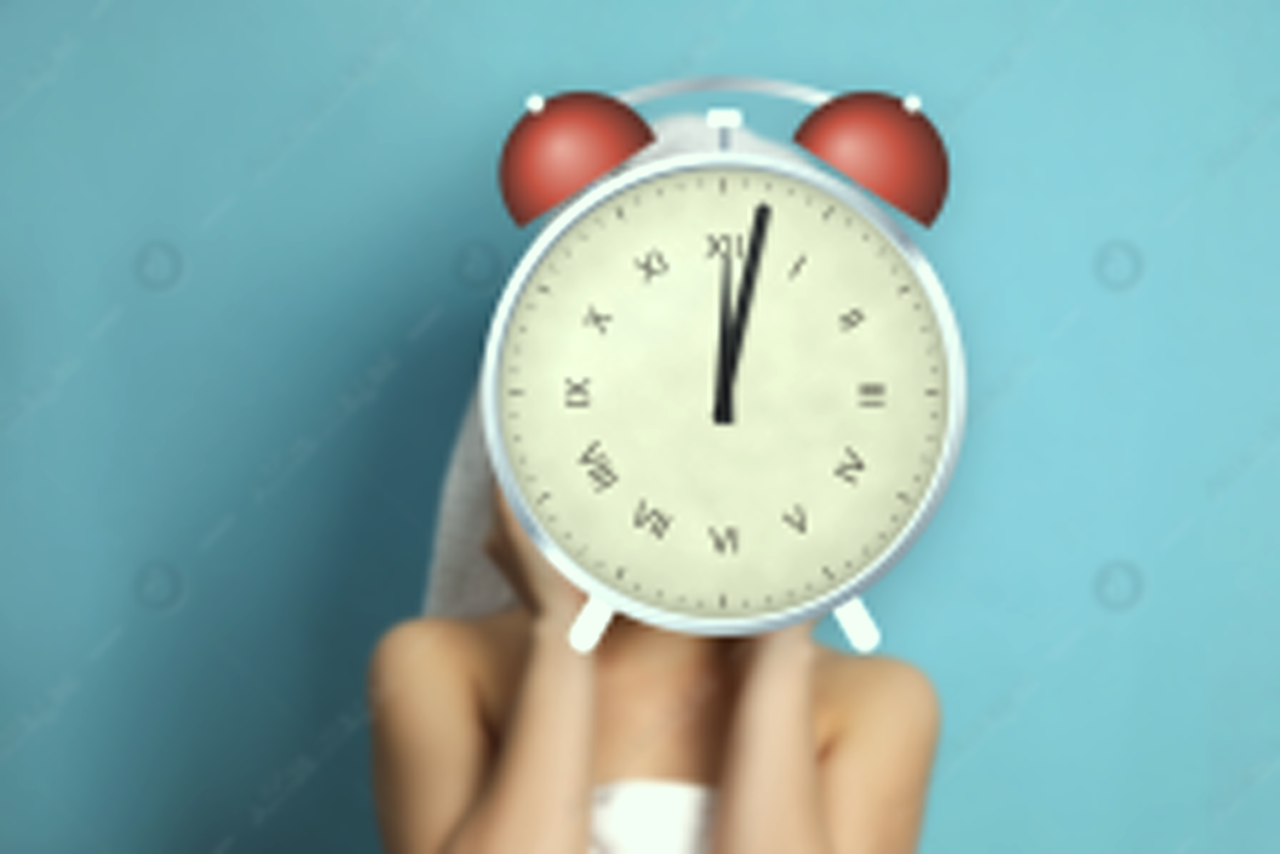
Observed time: 12:02
